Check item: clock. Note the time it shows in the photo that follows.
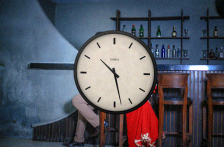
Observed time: 10:28
